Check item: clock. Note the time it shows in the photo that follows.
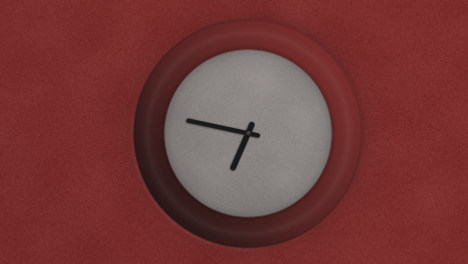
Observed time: 6:47
